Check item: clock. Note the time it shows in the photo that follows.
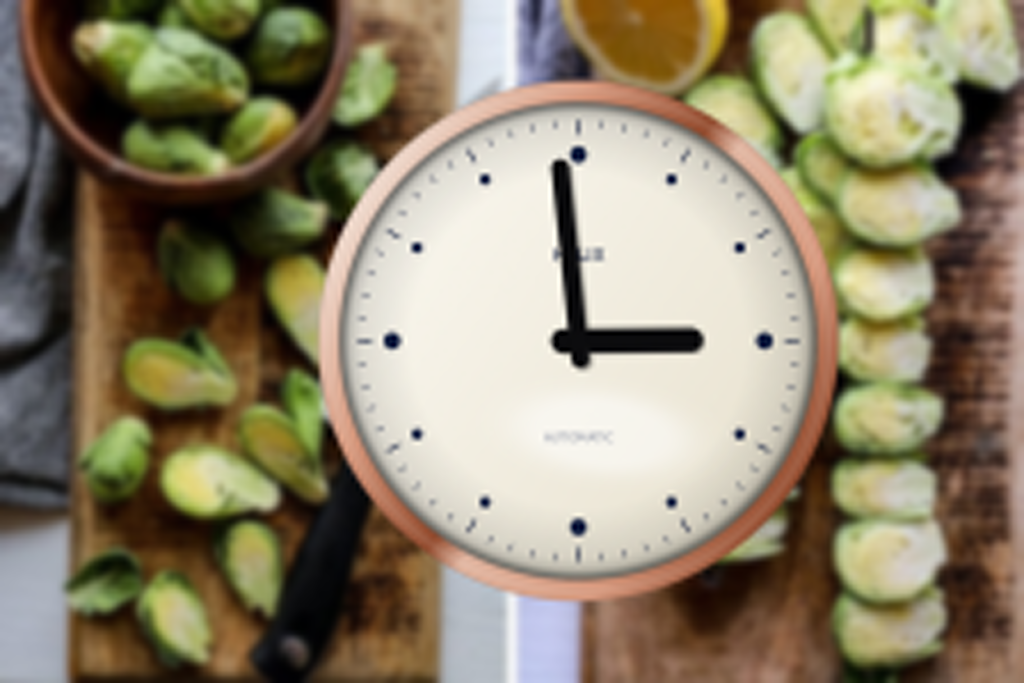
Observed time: 2:59
